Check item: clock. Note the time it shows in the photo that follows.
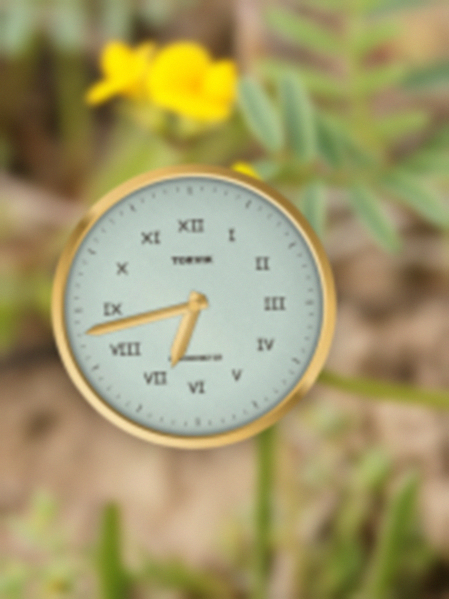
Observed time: 6:43
